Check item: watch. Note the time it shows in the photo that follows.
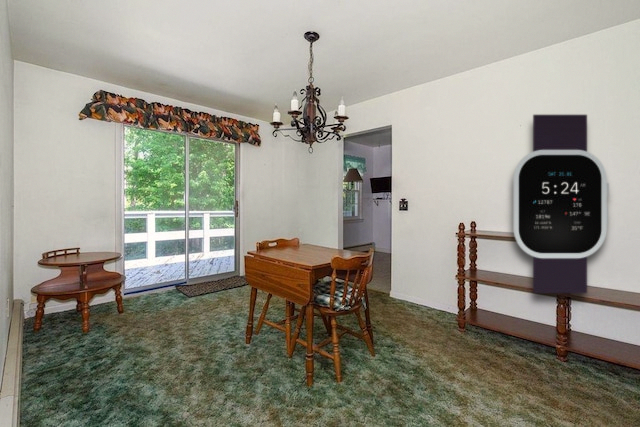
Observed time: 5:24
